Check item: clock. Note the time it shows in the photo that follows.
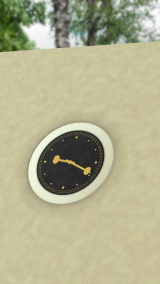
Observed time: 9:19
